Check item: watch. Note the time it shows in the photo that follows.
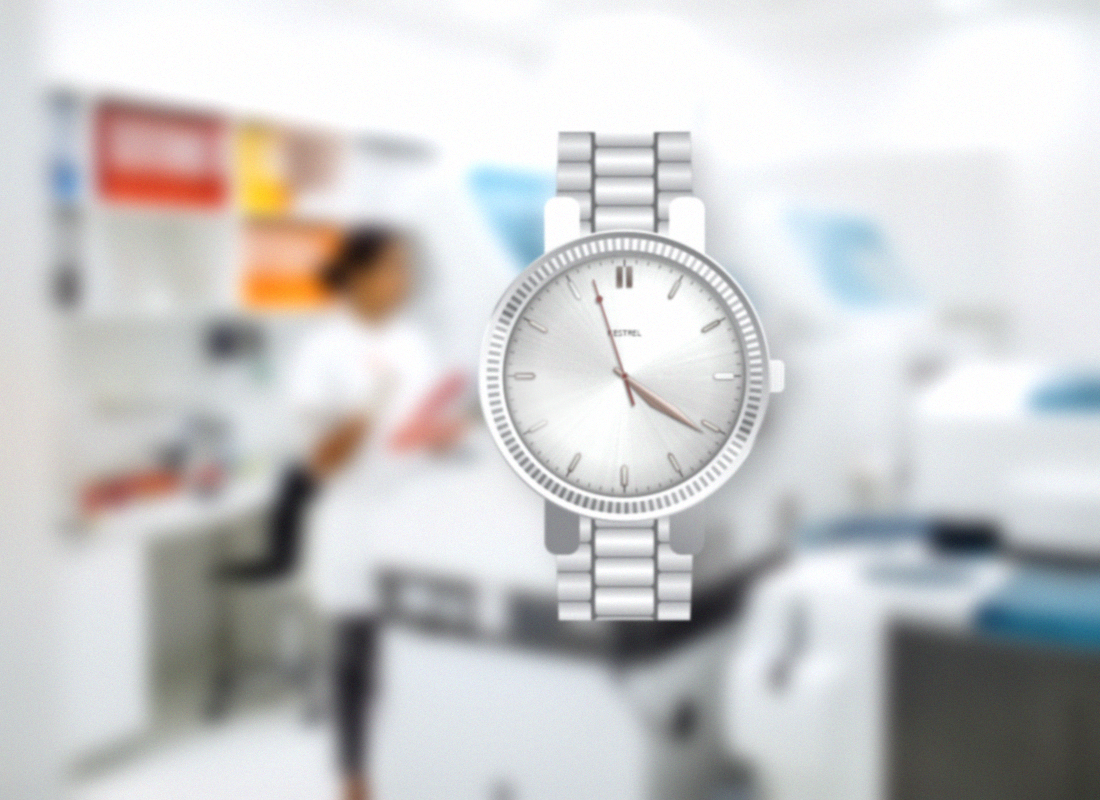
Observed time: 4:20:57
